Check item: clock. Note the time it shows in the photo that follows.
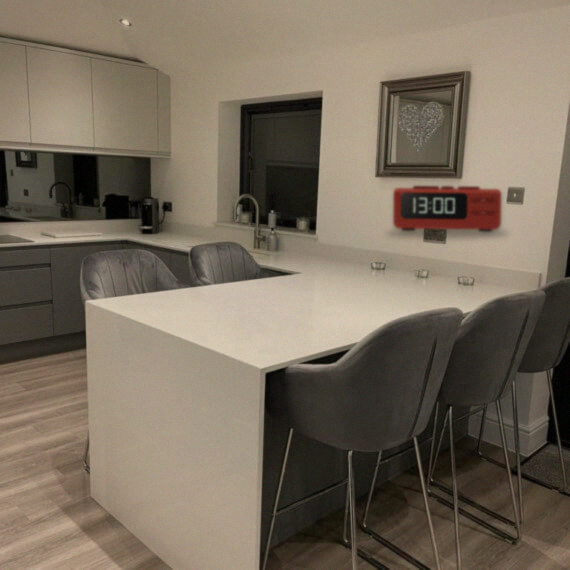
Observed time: 13:00
